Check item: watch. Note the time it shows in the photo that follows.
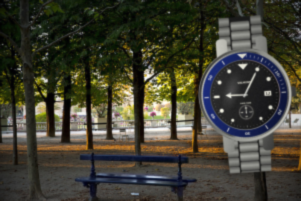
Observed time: 9:05
